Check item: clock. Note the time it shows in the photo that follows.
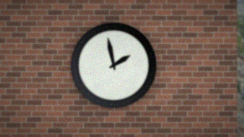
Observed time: 1:58
